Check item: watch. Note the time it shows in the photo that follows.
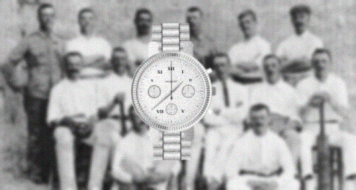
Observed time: 1:38
